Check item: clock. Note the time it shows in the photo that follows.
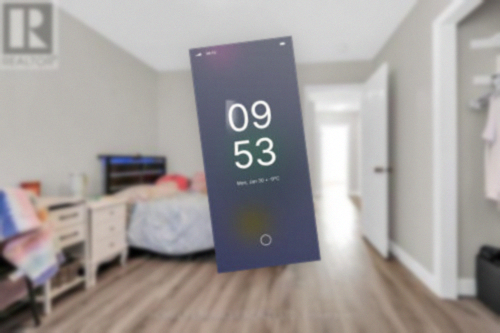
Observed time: 9:53
